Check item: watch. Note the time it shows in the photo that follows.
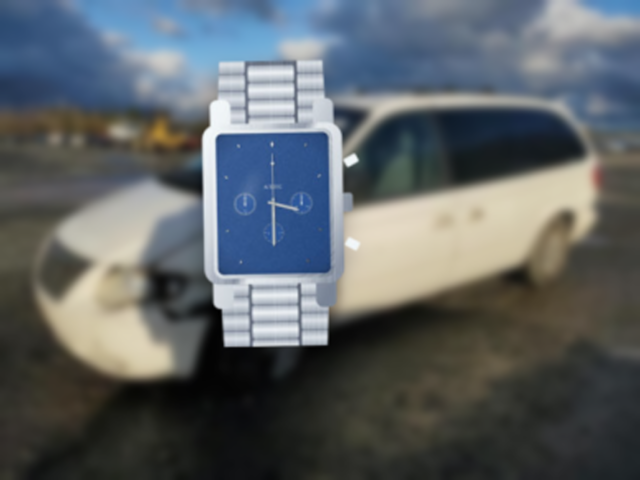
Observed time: 3:30
